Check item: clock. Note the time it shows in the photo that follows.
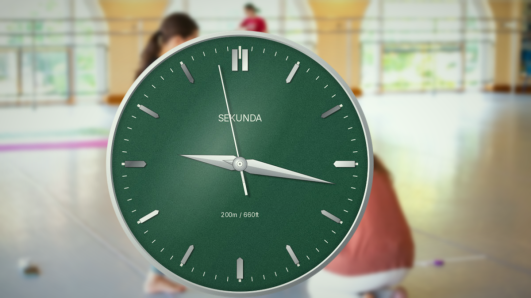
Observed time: 9:16:58
